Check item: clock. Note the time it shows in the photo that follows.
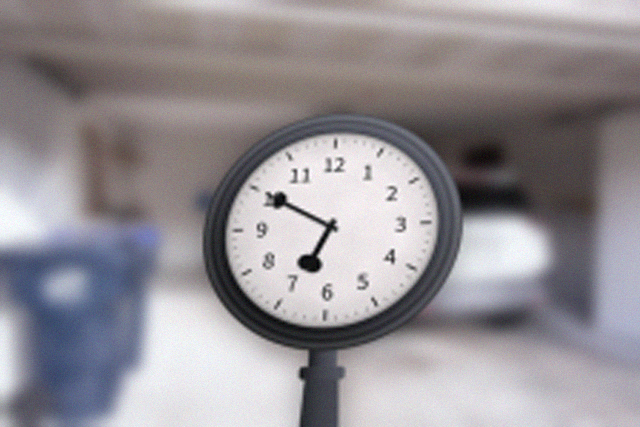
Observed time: 6:50
